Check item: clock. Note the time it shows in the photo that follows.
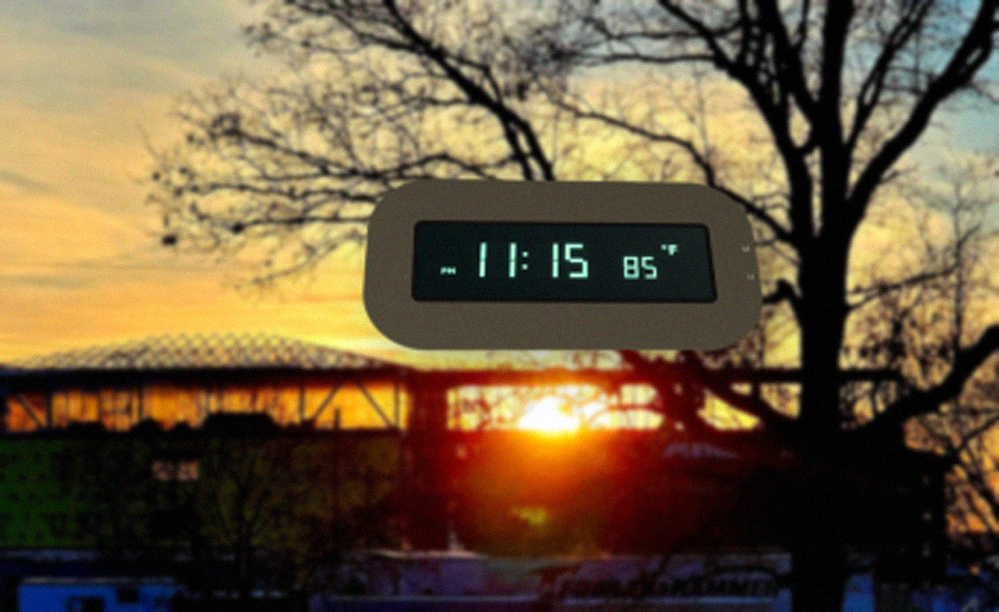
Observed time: 11:15
